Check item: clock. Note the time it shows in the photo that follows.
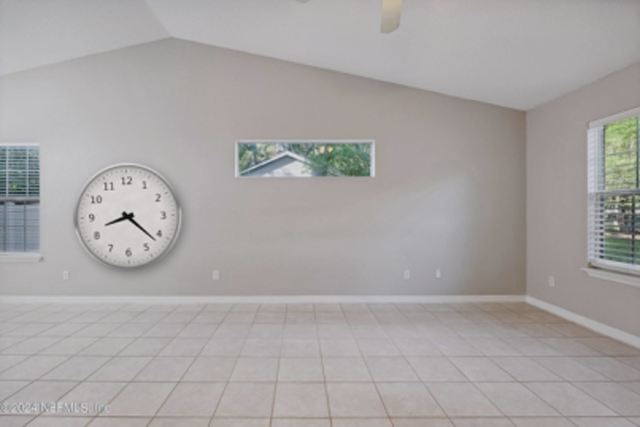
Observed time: 8:22
